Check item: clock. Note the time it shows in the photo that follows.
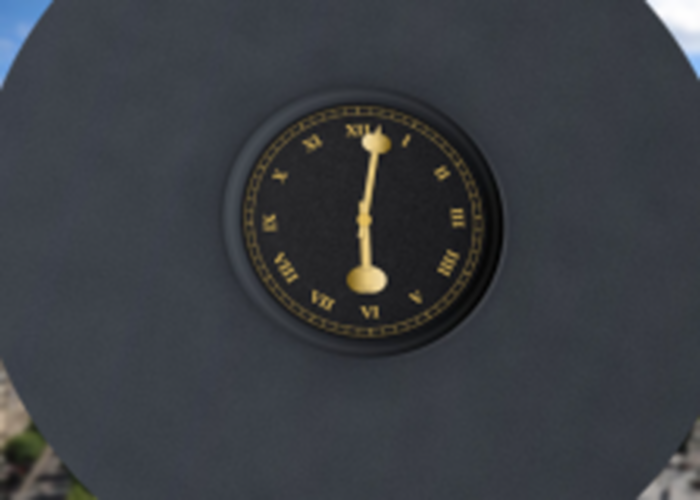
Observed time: 6:02
